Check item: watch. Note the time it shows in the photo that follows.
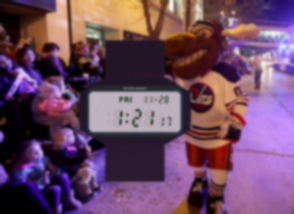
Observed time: 1:21
